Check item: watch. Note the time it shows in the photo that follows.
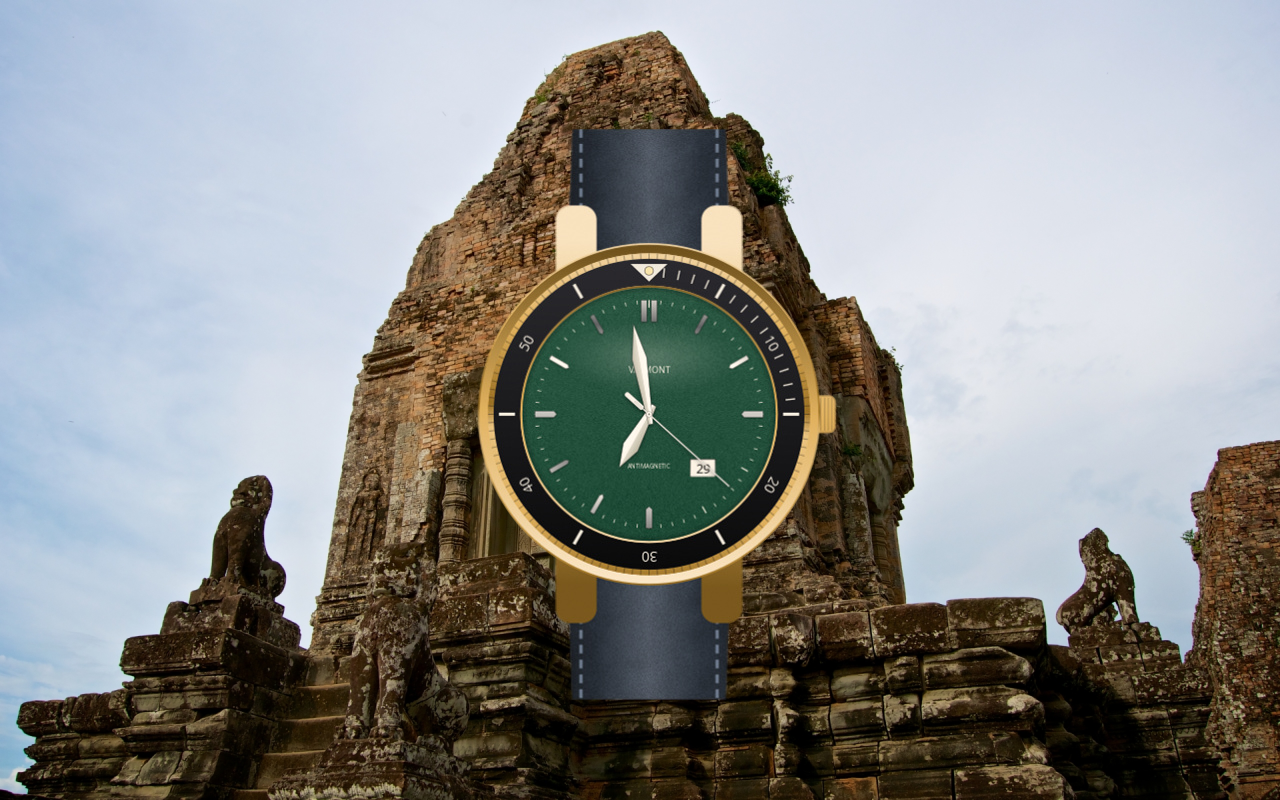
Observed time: 6:58:22
